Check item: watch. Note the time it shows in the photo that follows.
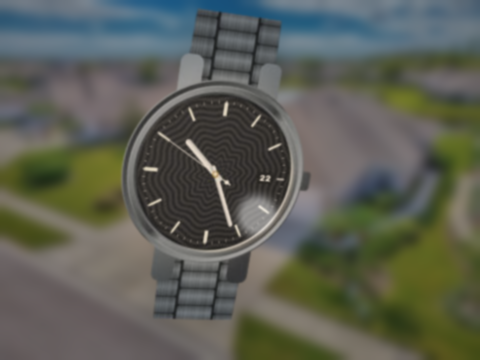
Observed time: 10:25:50
